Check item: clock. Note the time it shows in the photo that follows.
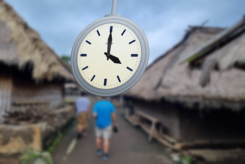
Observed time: 4:00
